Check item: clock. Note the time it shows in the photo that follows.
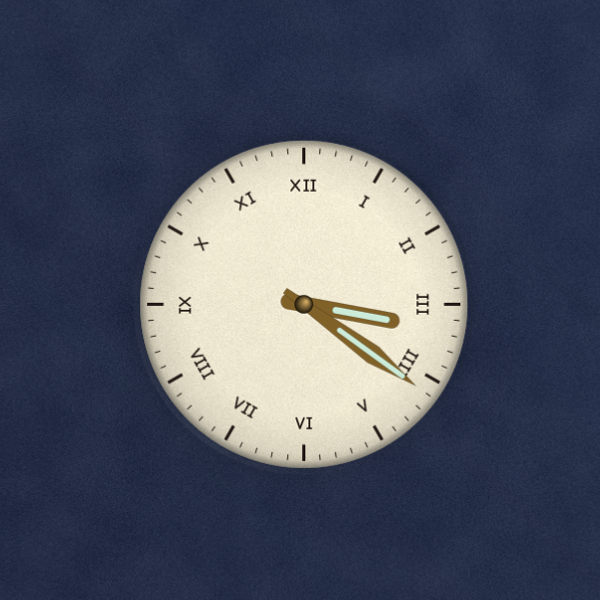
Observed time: 3:21
